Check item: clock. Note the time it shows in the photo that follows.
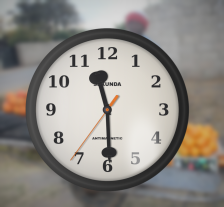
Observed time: 11:29:36
